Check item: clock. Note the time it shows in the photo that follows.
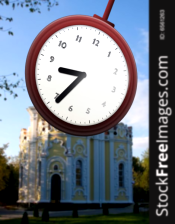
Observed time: 8:34
